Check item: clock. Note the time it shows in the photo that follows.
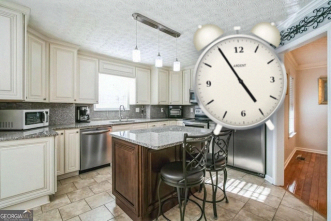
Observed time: 4:55
